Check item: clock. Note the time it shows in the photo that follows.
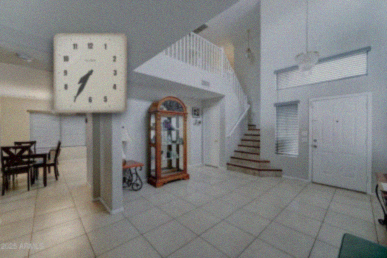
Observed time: 7:35
